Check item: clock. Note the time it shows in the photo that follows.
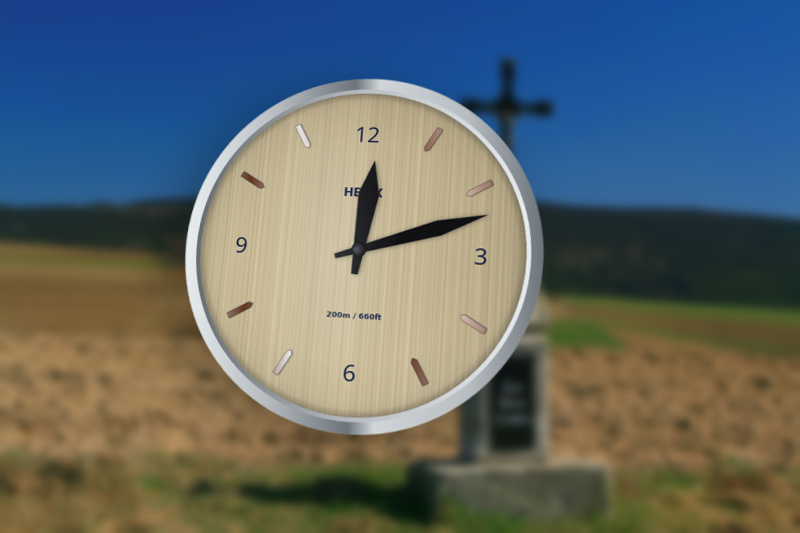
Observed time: 12:12
